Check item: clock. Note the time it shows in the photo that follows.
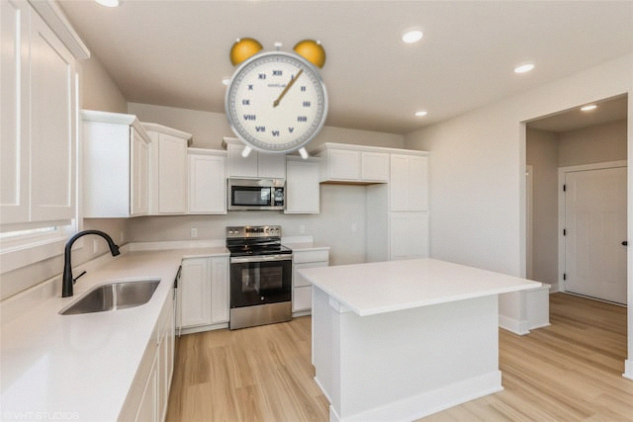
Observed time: 1:06
